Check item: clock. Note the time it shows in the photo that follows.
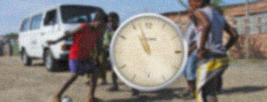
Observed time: 10:57
